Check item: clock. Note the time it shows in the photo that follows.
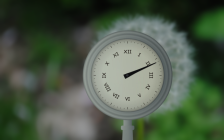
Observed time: 2:11
